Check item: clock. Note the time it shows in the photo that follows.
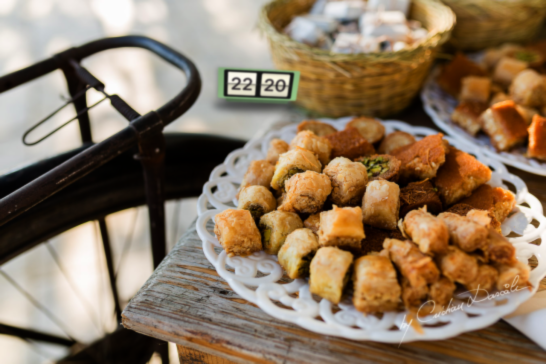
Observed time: 22:20
